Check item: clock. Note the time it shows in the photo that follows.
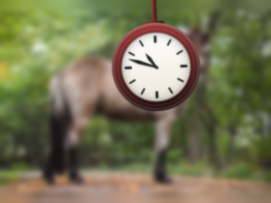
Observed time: 10:48
